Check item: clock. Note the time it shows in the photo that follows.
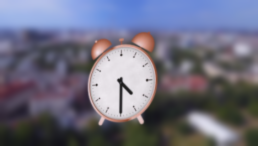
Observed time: 4:30
